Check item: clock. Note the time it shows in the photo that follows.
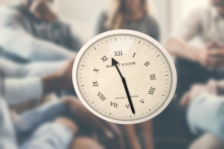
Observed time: 11:29
